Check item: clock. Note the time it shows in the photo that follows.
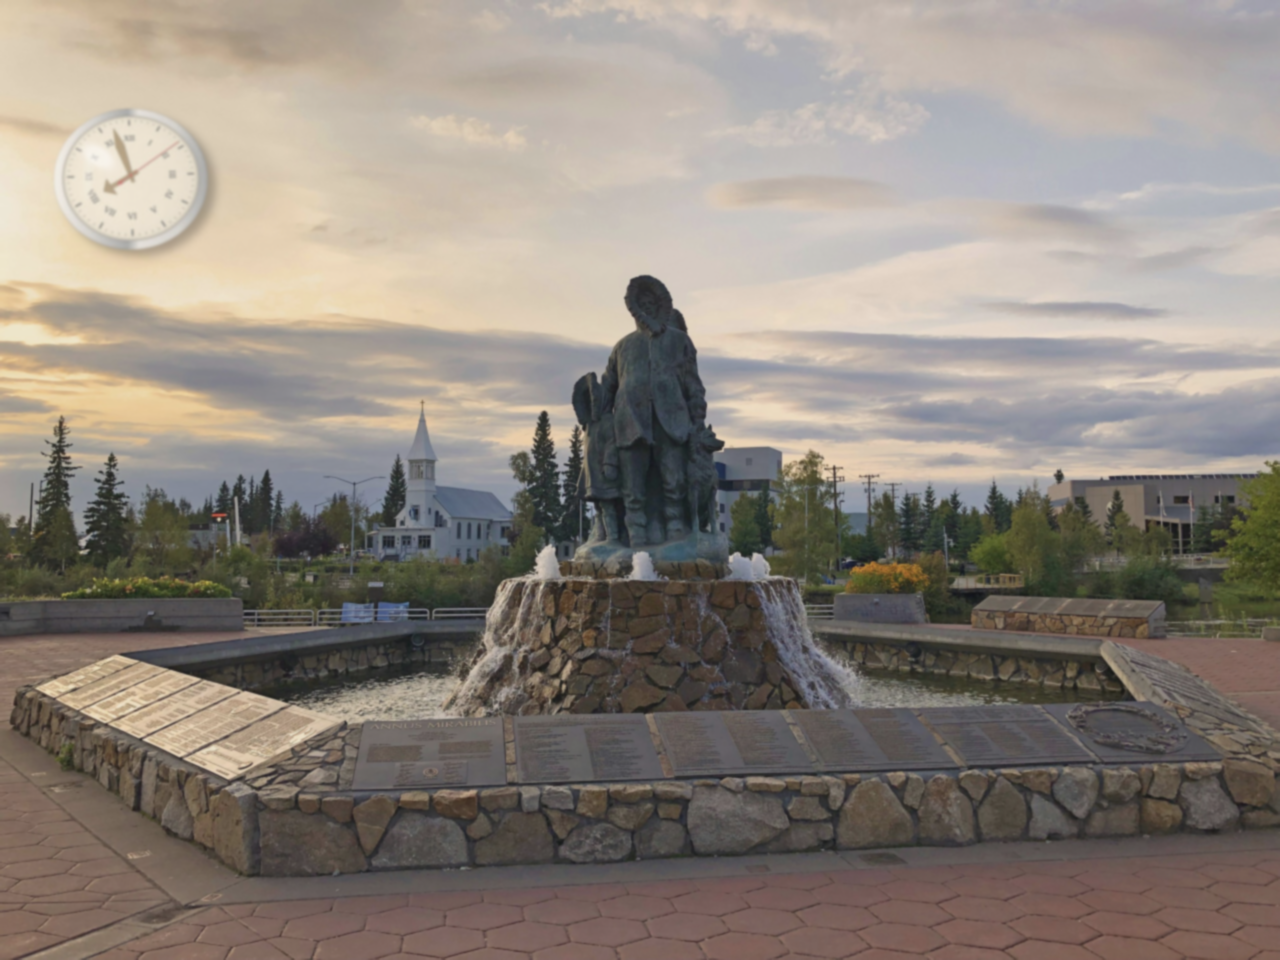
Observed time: 7:57:09
